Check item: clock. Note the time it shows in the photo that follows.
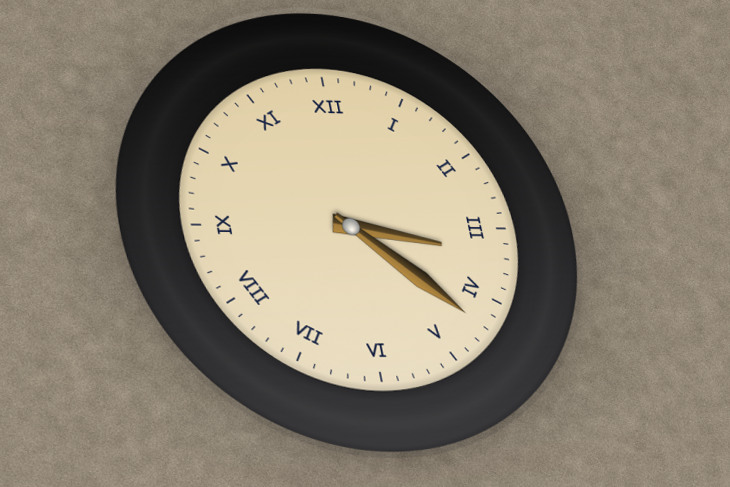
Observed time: 3:22
